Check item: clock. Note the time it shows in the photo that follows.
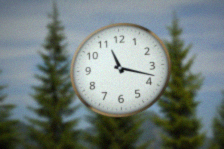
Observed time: 11:18
